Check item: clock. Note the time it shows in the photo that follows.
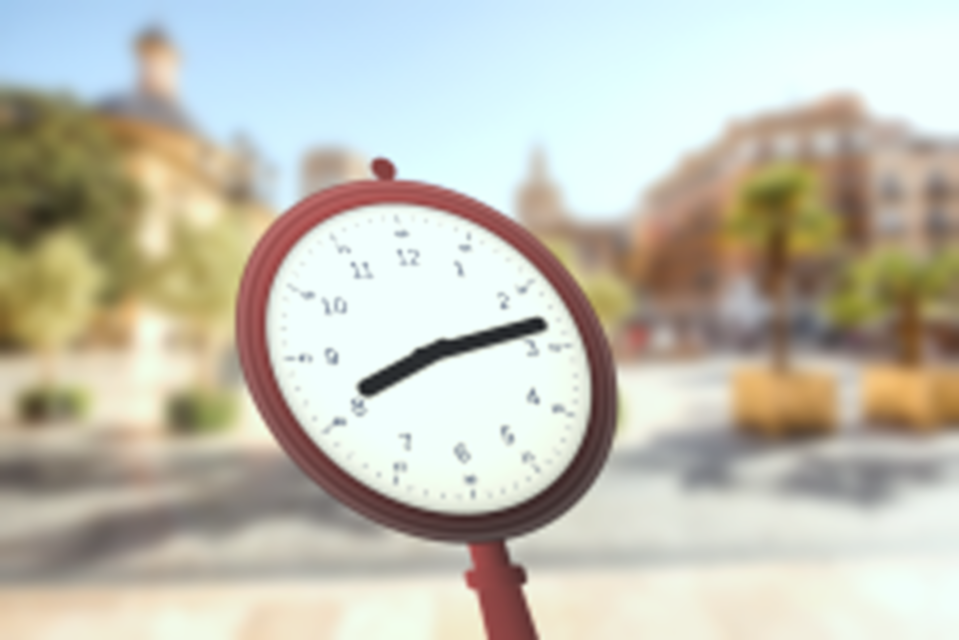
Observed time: 8:13
